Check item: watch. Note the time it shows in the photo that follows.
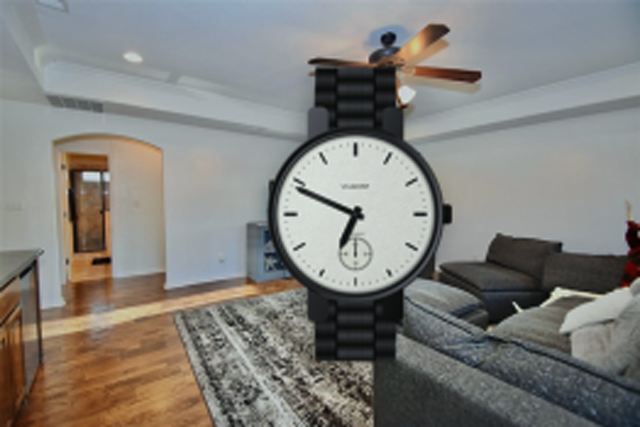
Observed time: 6:49
